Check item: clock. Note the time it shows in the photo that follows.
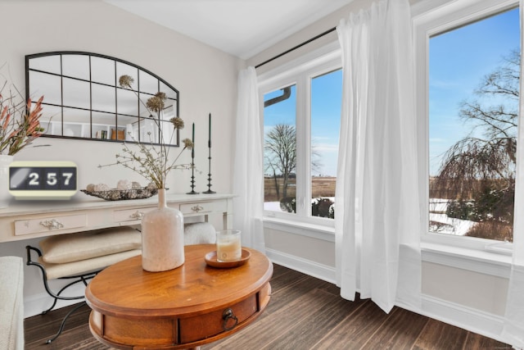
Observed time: 2:57
